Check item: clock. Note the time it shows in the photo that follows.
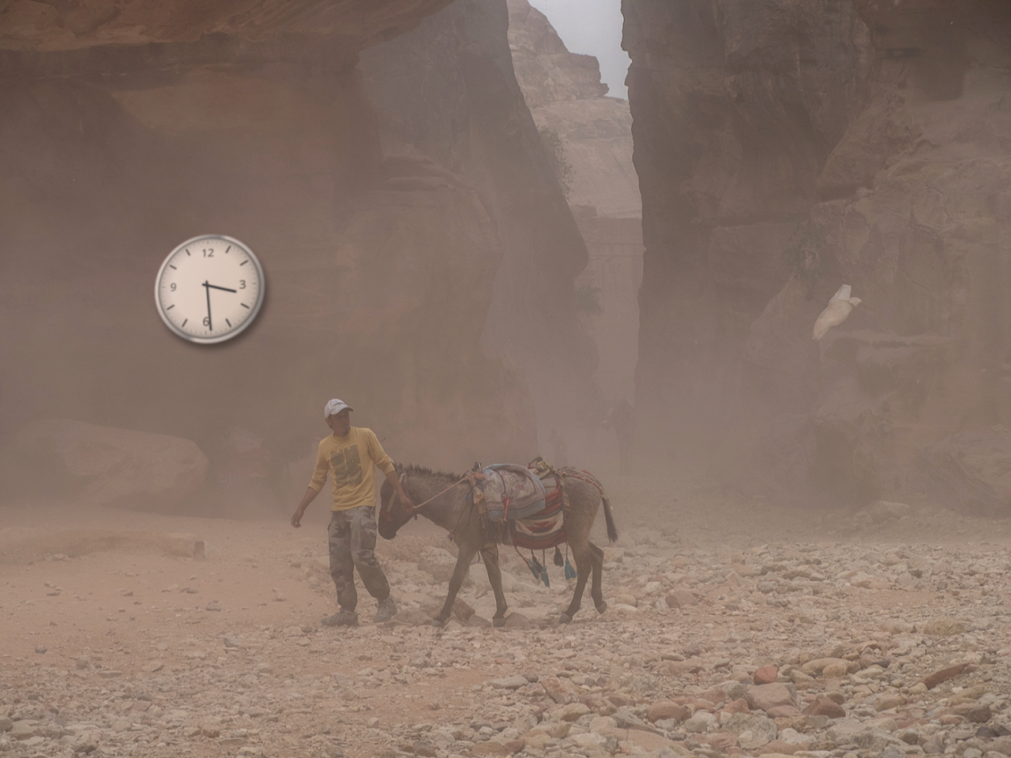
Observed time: 3:29
